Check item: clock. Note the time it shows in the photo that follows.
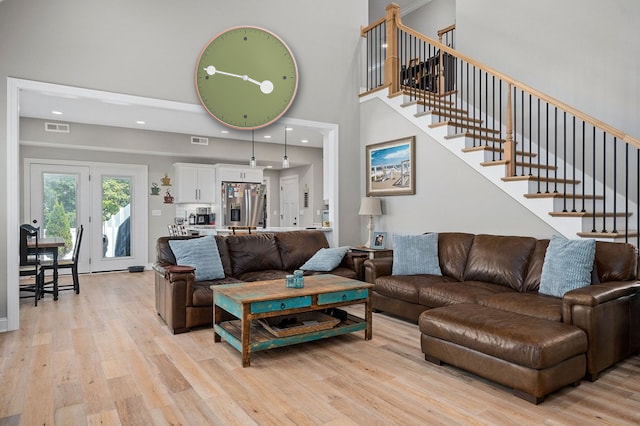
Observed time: 3:47
